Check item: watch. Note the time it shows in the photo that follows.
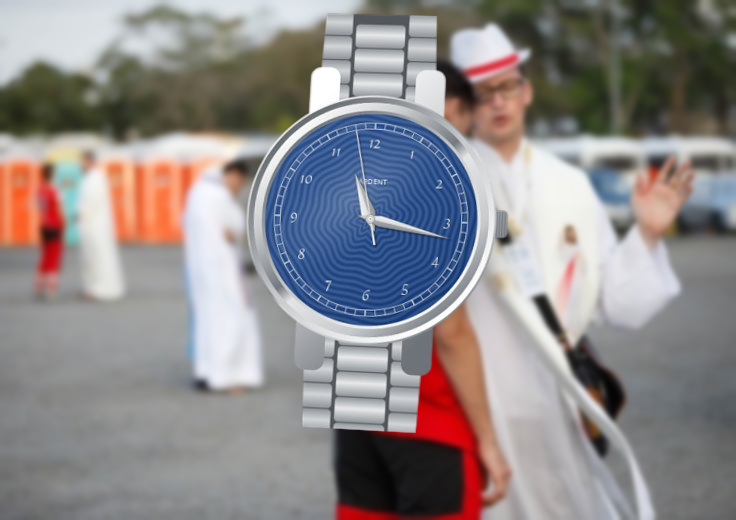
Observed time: 11:16:58
